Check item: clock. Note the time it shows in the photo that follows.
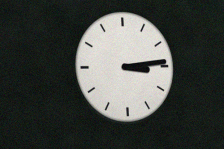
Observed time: 3:14
